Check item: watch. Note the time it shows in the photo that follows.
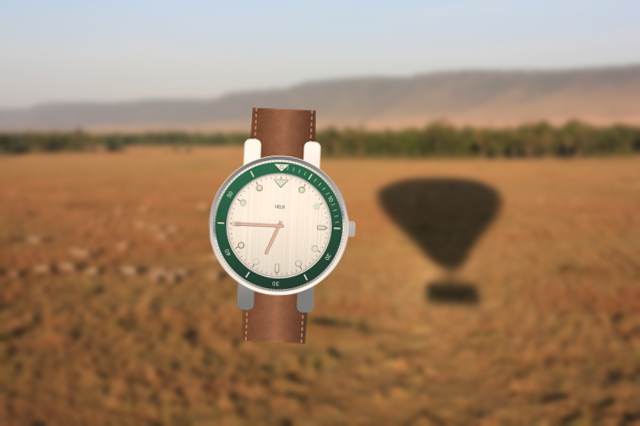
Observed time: 6:45
